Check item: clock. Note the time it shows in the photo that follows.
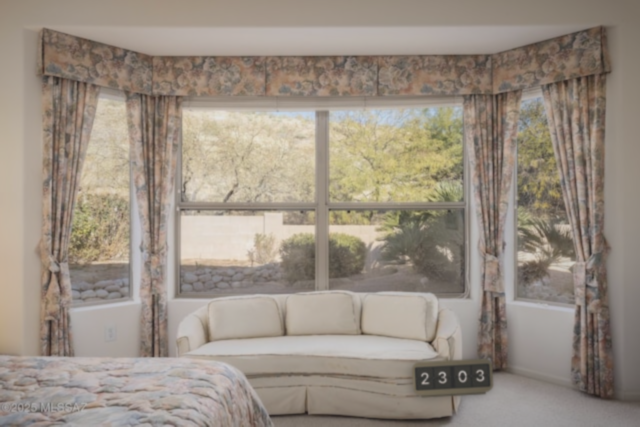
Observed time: 23:03
